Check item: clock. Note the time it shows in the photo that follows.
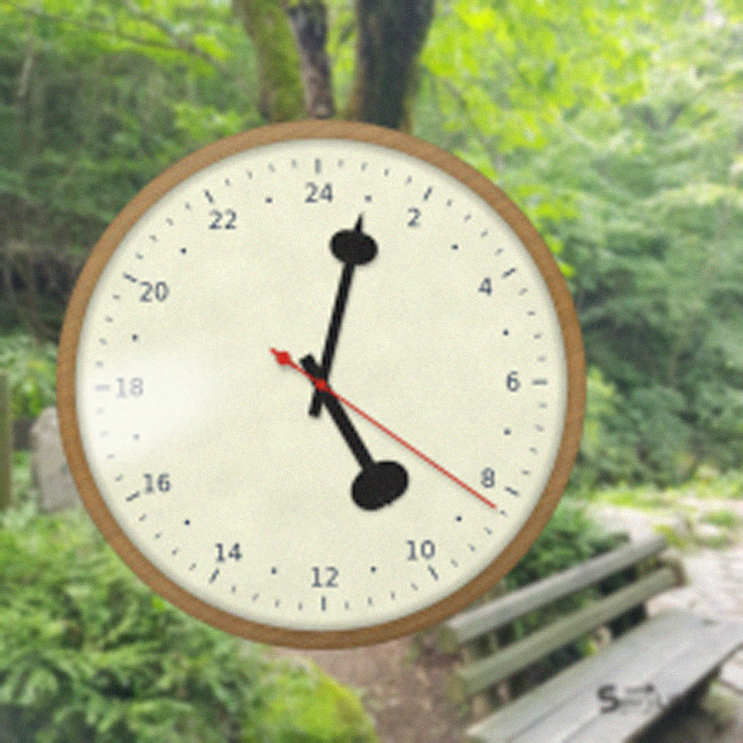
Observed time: 10:02:21
